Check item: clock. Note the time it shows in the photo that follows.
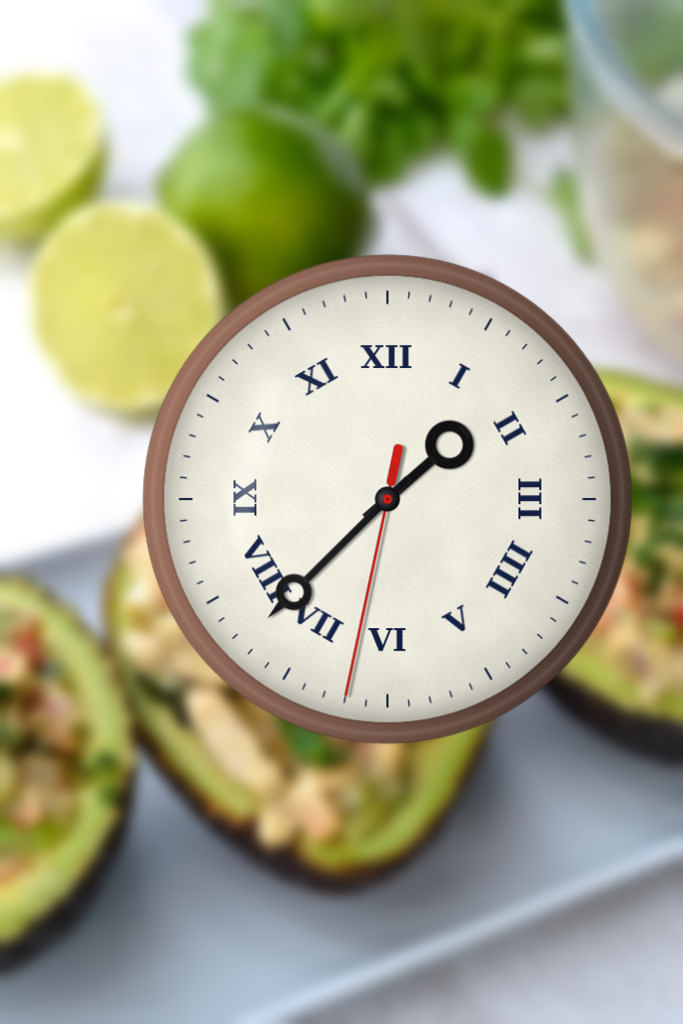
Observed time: 1:37:32
